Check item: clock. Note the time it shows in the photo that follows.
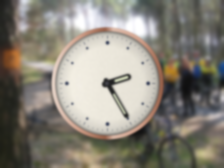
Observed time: 2:25
